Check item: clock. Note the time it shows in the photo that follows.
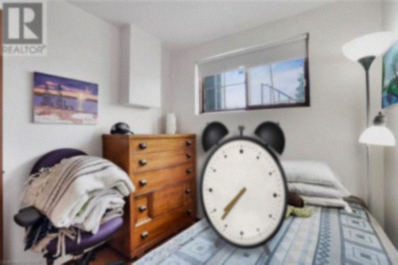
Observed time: 7:37
